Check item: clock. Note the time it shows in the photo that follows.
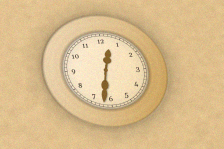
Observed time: 12:32
